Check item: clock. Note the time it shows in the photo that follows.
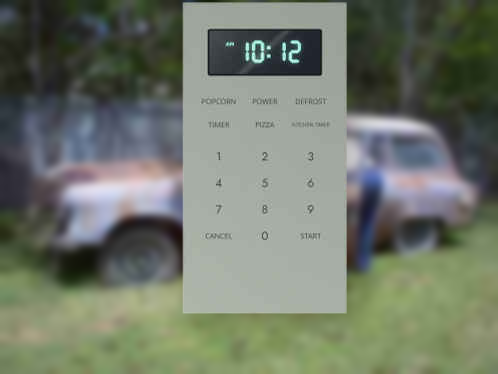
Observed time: 10:12
